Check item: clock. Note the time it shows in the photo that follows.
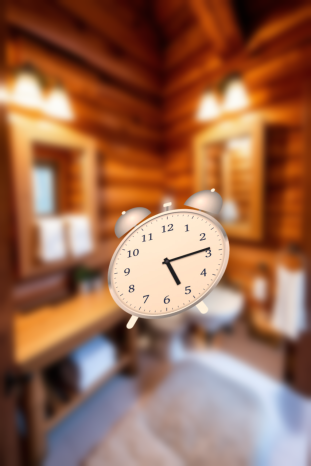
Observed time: 5:14
